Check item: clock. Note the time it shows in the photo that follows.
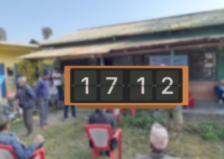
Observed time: 17:12
